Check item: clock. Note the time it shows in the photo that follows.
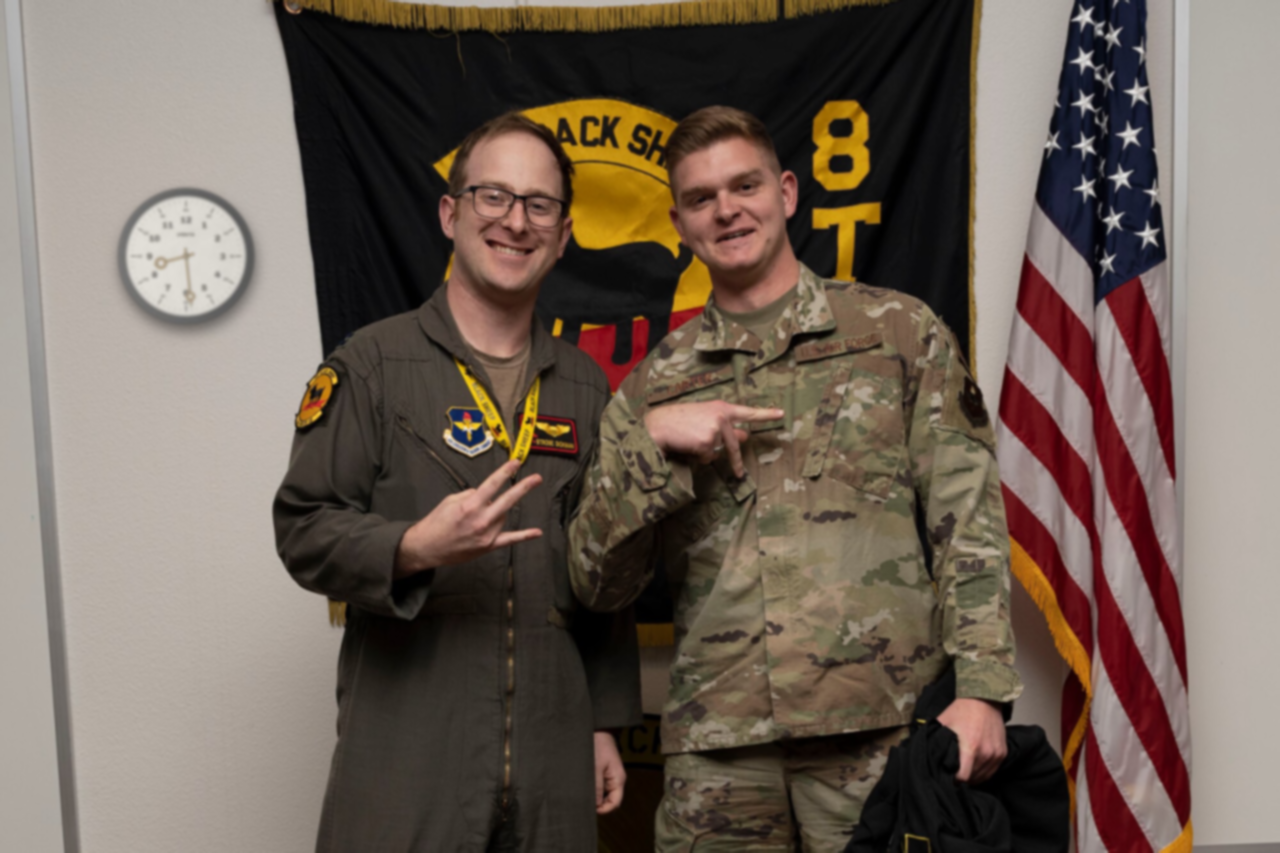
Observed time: 8:29
